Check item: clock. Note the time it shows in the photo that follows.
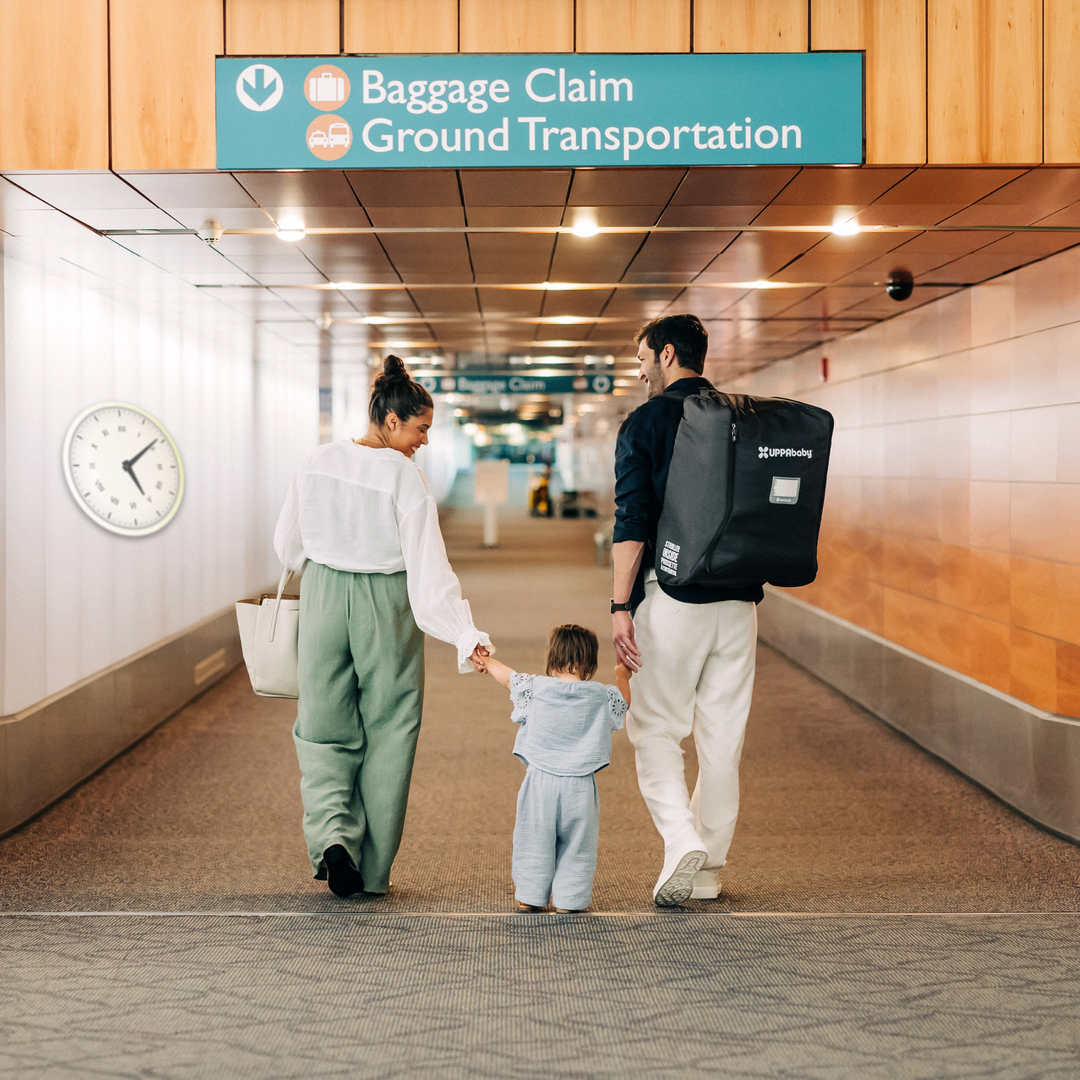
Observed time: 5:09
